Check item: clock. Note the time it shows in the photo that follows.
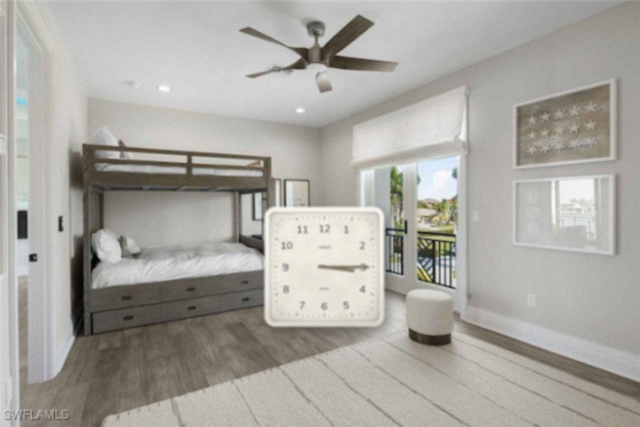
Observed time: 3:15
